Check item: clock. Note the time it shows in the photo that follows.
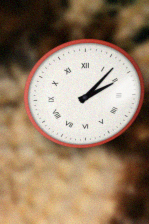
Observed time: 2:07
